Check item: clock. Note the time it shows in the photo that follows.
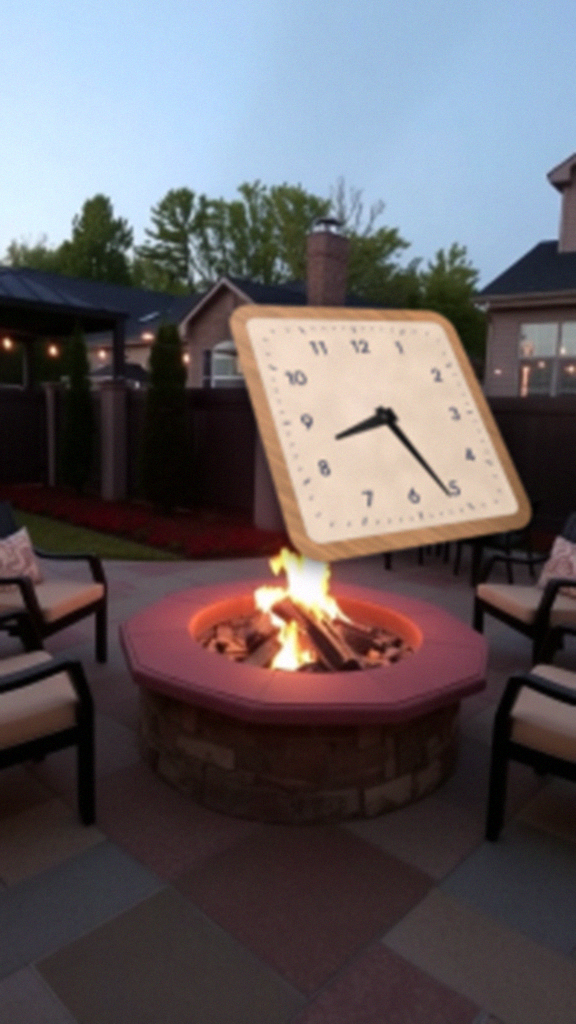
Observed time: 8:26
